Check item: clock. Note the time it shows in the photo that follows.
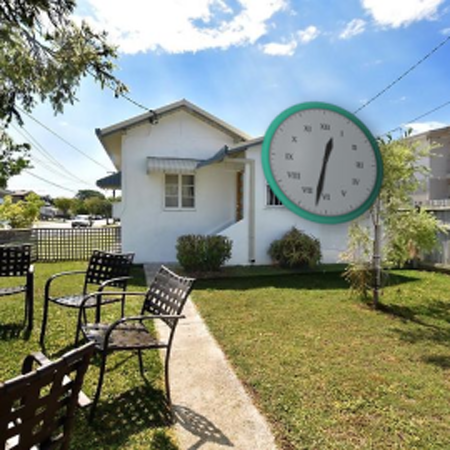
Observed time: 12:32
